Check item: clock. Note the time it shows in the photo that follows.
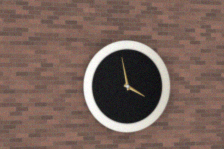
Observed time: 3:58
